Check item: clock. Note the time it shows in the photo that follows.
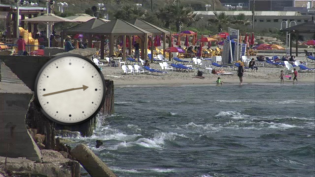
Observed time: 2:43
